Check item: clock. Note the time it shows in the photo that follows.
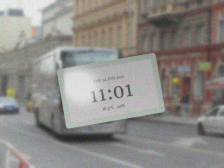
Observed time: 11:01
